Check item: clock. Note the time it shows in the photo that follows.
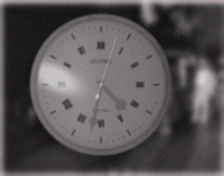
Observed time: 4:32:03
